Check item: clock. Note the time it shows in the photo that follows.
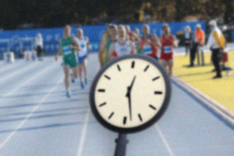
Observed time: 12:28
